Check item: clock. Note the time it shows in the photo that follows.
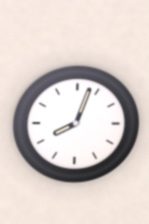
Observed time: 8:03
